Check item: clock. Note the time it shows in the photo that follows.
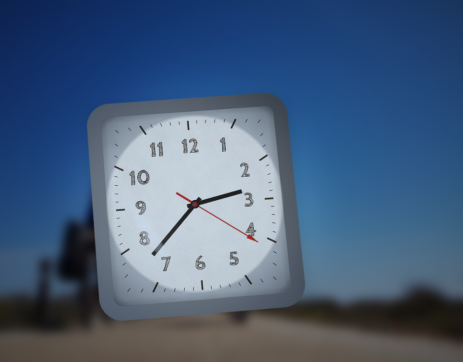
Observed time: 2:37:21
